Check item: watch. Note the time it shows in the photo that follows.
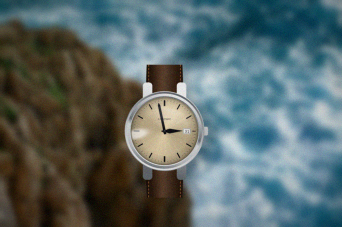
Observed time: 2:58
